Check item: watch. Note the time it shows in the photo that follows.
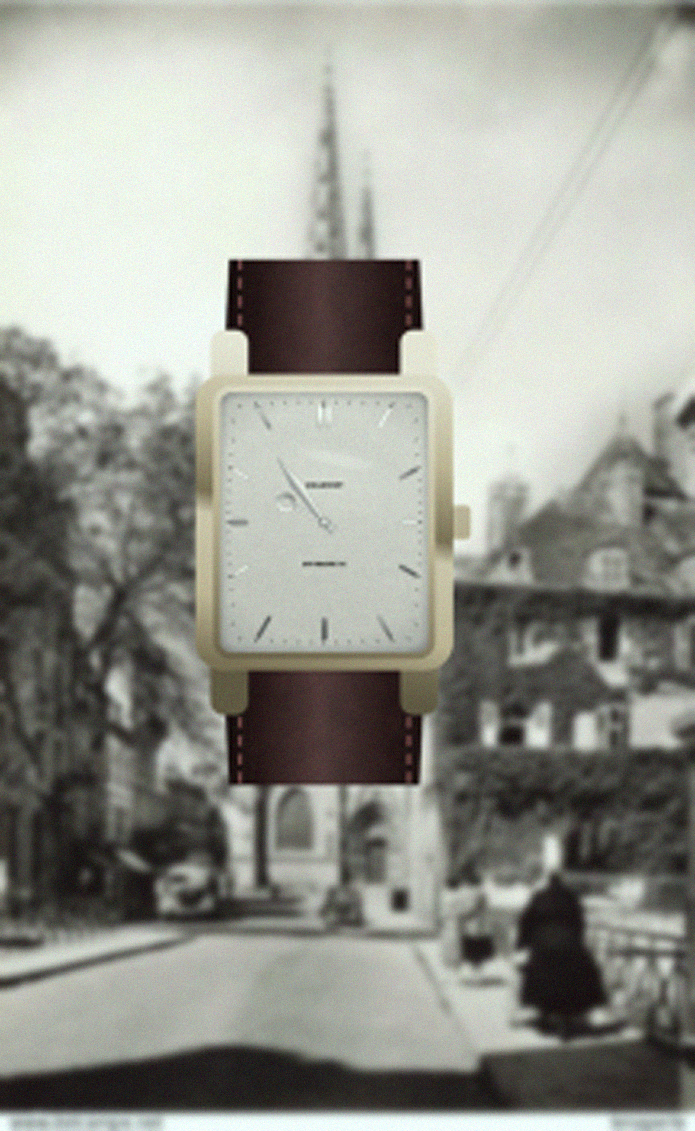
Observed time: 9:54
